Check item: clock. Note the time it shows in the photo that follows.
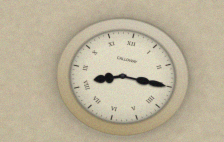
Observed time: 8:15
